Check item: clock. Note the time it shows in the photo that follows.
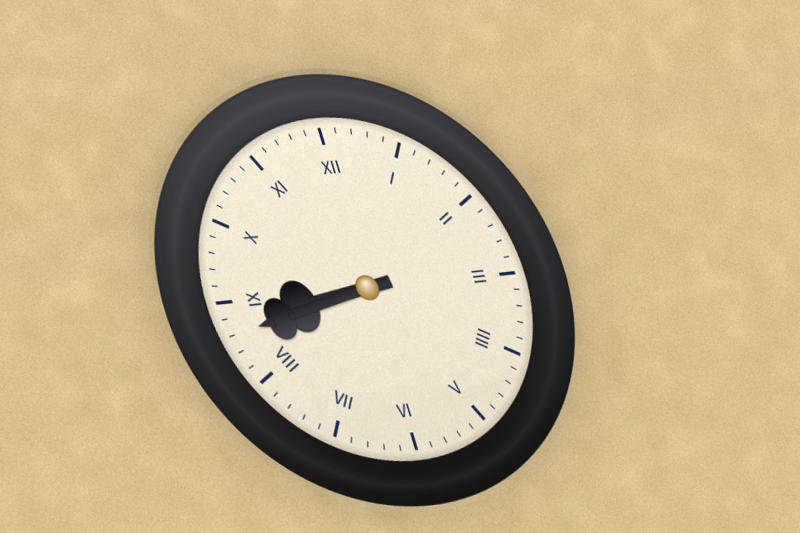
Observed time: 8:43
